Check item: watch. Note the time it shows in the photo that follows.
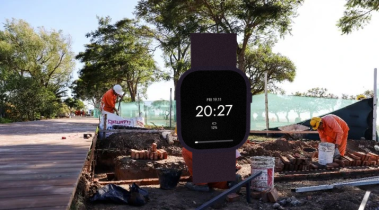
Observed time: 20:27
